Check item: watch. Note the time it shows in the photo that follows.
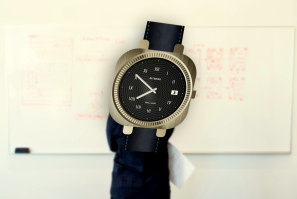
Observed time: 7:51
